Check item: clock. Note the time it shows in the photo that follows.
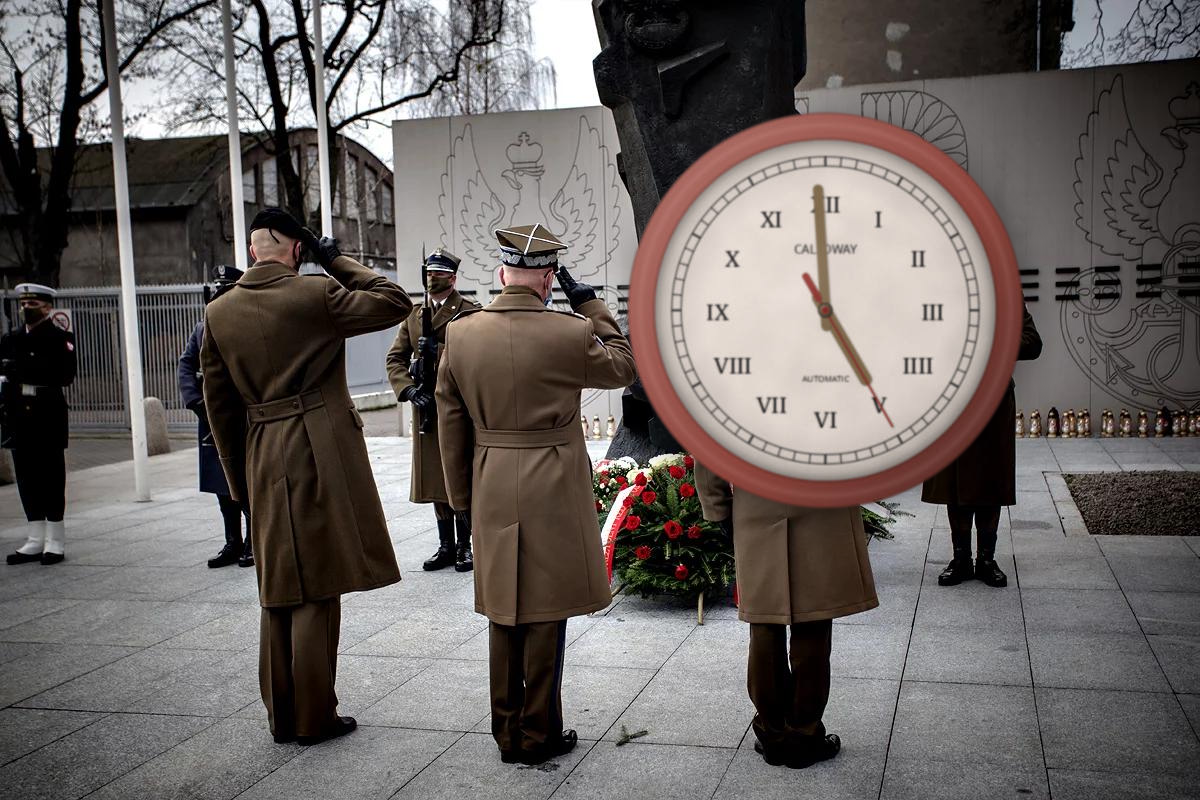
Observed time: 4:59:25
